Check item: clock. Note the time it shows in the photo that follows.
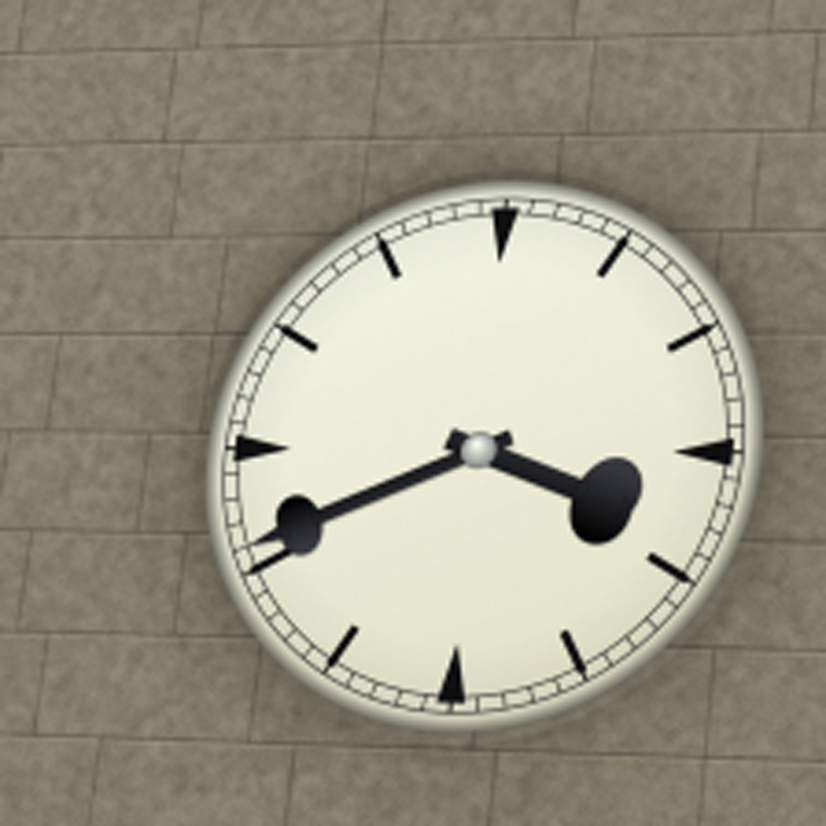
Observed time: 3:41
